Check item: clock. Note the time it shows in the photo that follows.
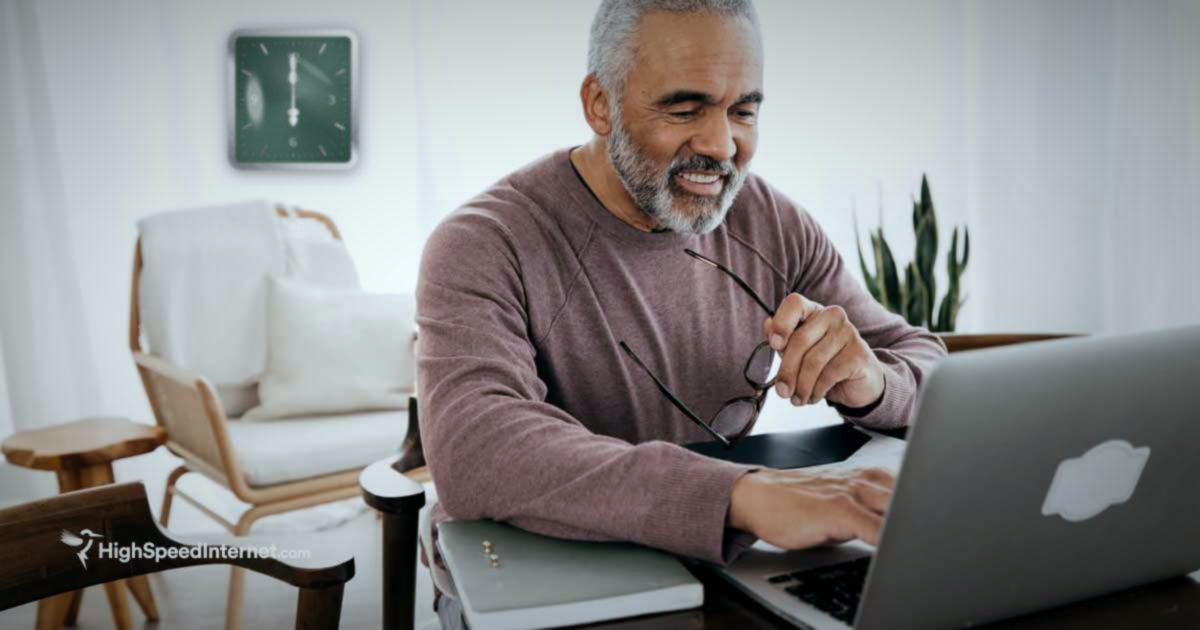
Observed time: 6:00
